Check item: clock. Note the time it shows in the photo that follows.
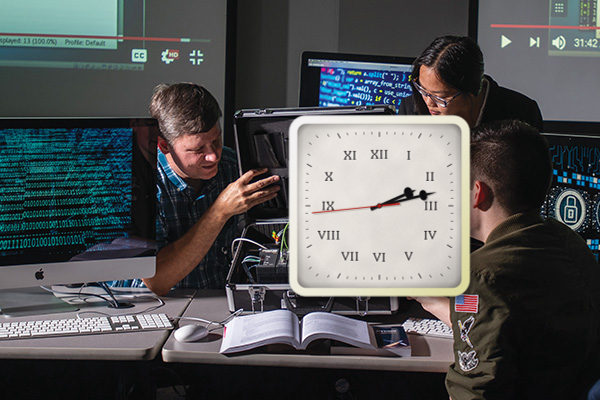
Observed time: 2:12:44
